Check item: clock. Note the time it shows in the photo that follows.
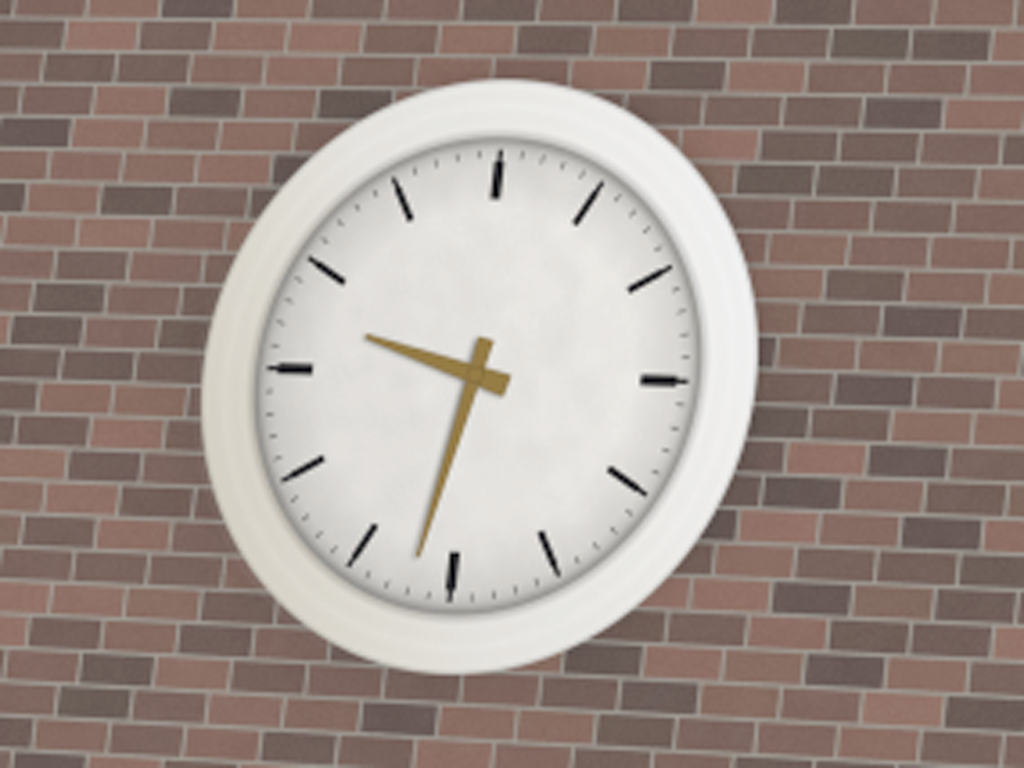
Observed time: 9:32
